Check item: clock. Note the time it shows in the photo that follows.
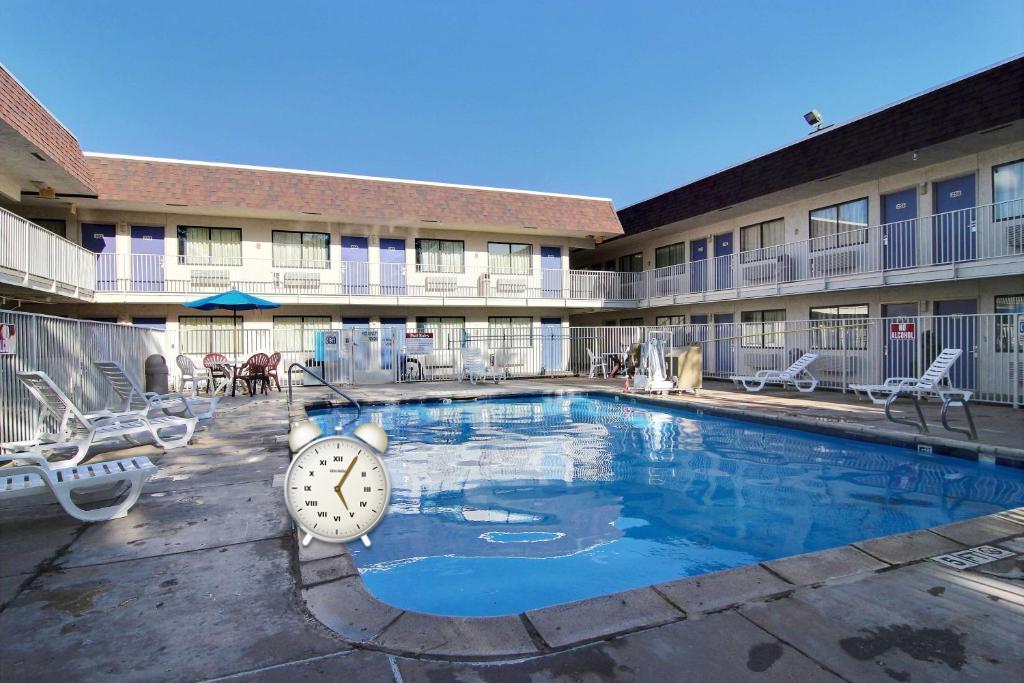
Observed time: 5:05
